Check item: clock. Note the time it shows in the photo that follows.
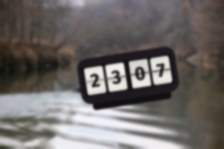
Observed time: 23:07
